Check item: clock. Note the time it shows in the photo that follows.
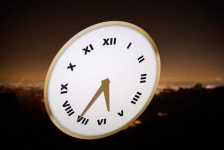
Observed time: 5:36
